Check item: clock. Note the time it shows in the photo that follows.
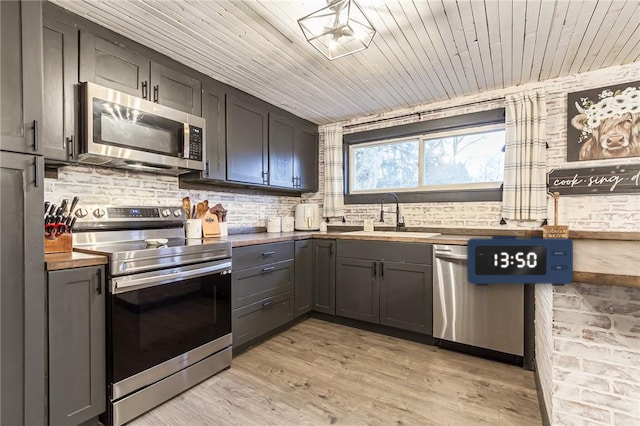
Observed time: 13:50
